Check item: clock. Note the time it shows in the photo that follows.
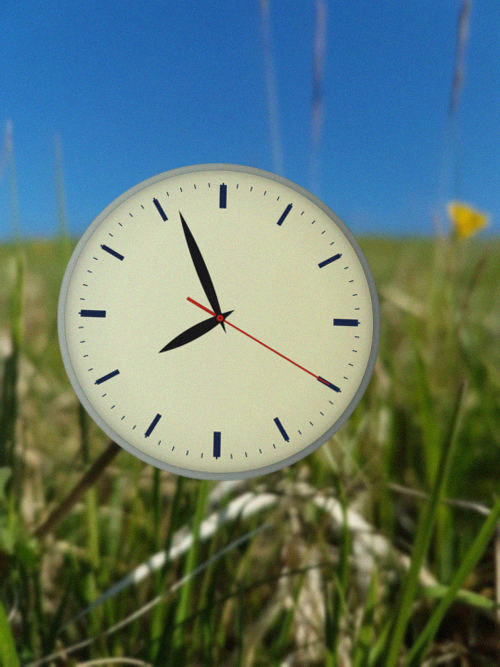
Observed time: 7:56:20
